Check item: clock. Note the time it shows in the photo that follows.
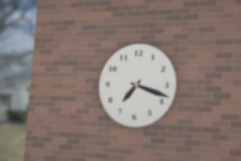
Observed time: 7:18
